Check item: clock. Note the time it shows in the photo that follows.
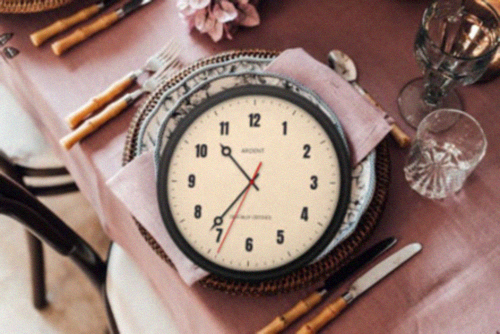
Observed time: 10:36:34
